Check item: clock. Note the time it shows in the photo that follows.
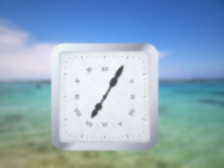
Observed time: 7:05
